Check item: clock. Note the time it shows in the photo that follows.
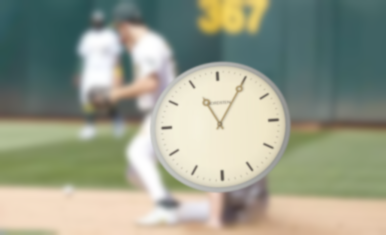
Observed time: 11:05
